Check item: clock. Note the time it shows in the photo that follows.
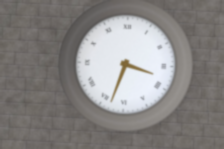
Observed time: 3:33
